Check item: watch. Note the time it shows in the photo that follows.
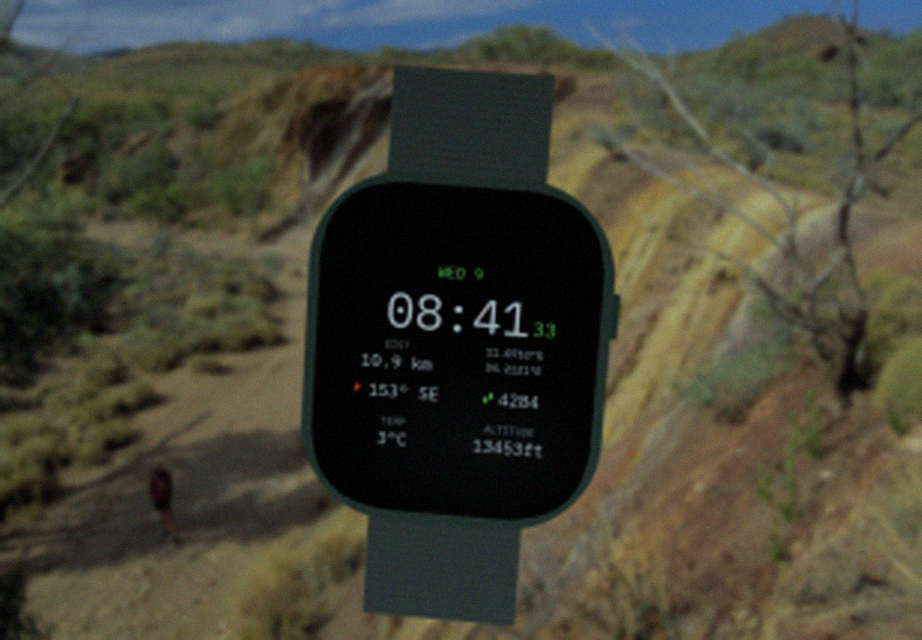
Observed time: 8:41
